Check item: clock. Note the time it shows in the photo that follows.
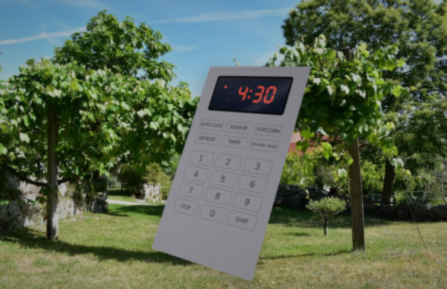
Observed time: 4:30
